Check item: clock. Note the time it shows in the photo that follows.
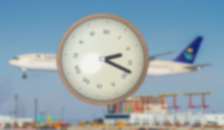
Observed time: 2:18
